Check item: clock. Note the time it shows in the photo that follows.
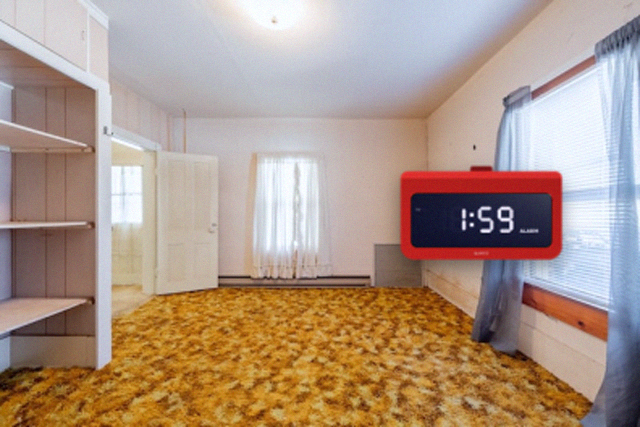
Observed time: 1:59
